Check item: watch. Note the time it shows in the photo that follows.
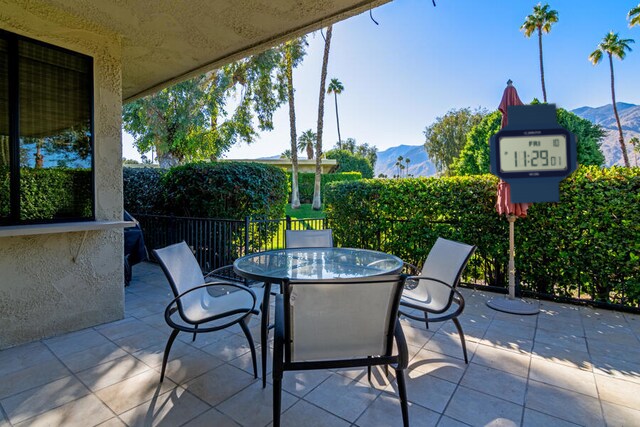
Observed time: 11:29
